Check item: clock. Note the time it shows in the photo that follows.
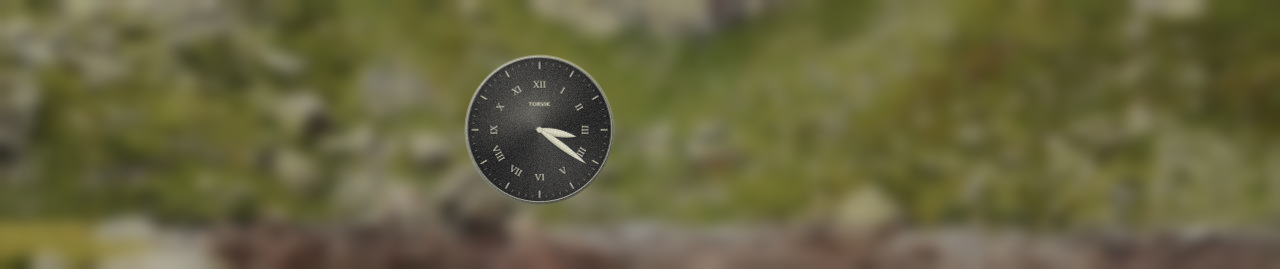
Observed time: 3:21
